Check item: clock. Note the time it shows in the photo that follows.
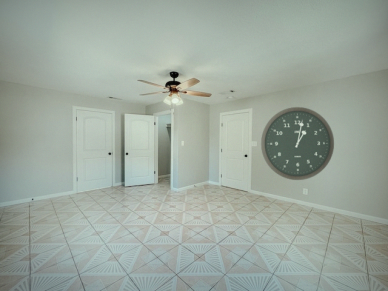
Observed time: 1:02
